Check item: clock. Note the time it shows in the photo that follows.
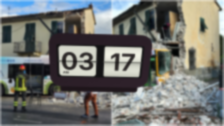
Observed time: 3:17
